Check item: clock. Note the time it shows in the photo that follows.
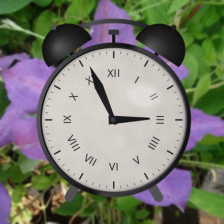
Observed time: 2:56
